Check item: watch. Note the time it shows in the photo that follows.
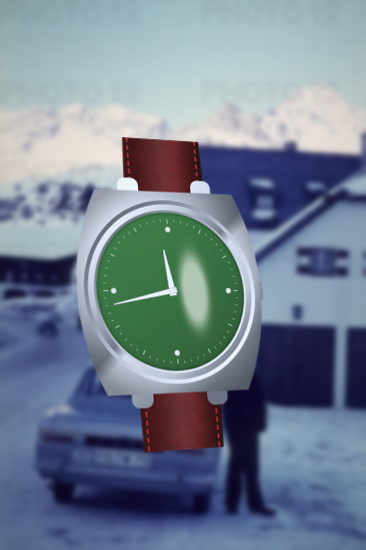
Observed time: 11:43
